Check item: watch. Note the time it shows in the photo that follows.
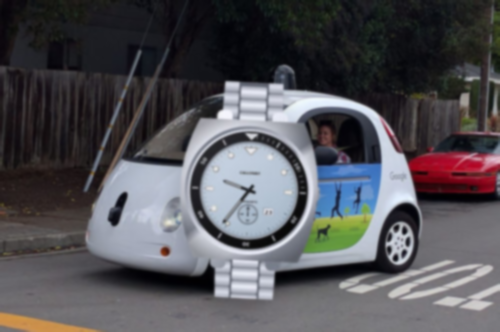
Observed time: 9:36
